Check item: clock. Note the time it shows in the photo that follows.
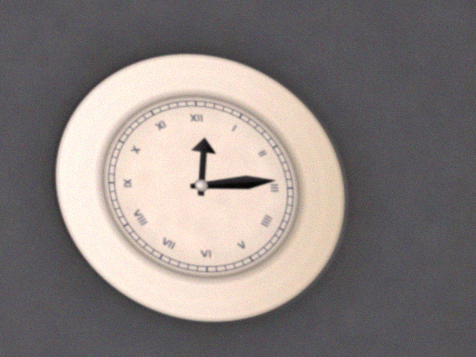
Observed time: 12:14
